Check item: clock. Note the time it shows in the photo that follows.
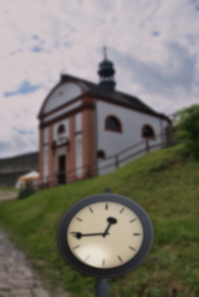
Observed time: 12:44
